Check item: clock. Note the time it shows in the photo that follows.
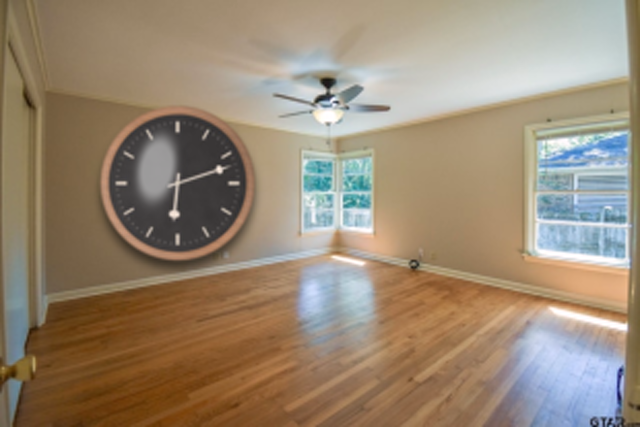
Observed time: 6:12
